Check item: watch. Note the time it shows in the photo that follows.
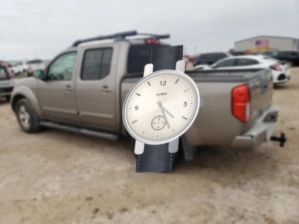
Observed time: 4:26
